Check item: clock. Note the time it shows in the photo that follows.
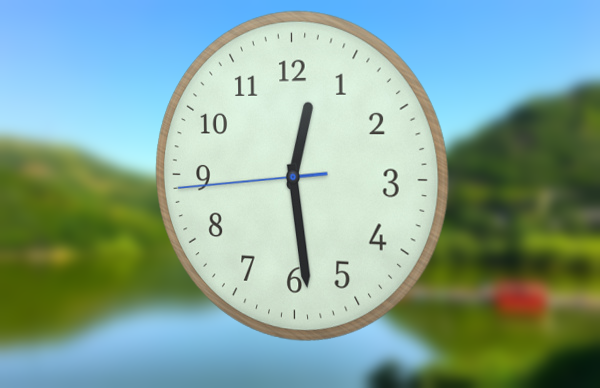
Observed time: 12:28:44
